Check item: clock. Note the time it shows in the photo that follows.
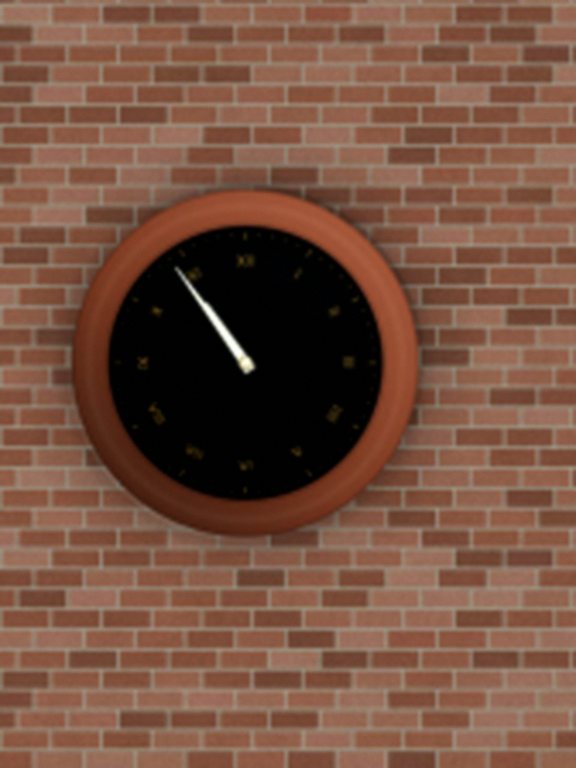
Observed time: 10:54
